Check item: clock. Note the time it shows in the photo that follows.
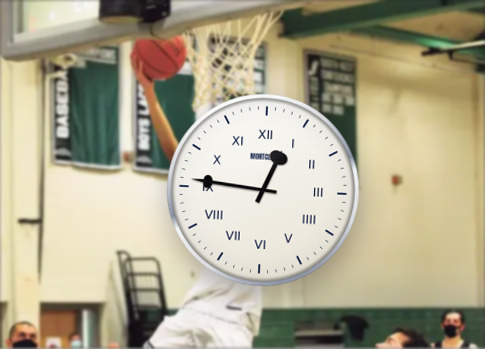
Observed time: 12:46
